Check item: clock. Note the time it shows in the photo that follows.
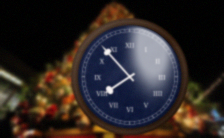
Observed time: 7:53
